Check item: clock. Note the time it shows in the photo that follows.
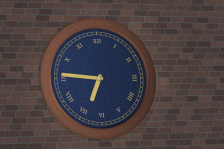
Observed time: 6:46
